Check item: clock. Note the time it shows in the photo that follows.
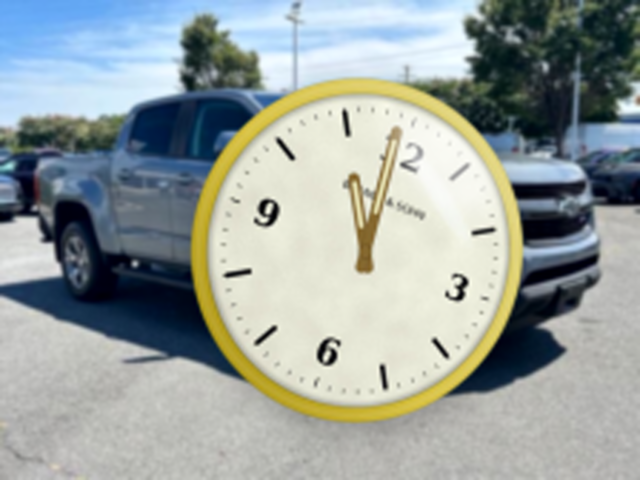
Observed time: 10:59
